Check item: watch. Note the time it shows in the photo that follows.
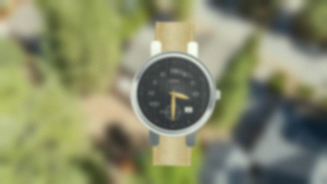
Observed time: 3:30
